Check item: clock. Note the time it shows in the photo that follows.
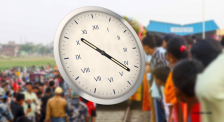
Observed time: 10:22
